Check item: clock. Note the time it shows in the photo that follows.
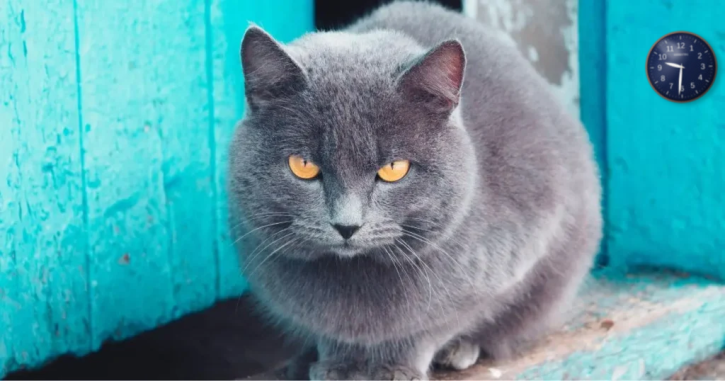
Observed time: 9:31
